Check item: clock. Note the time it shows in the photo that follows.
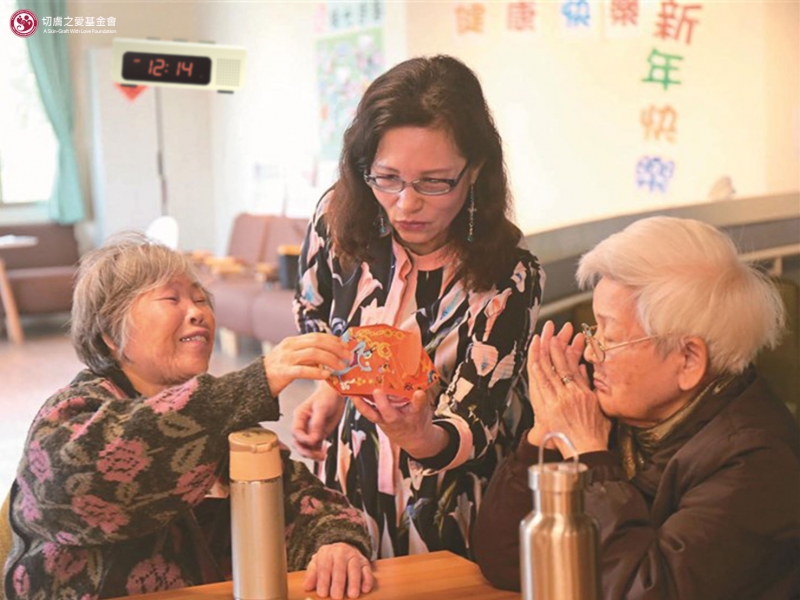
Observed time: 12:14
